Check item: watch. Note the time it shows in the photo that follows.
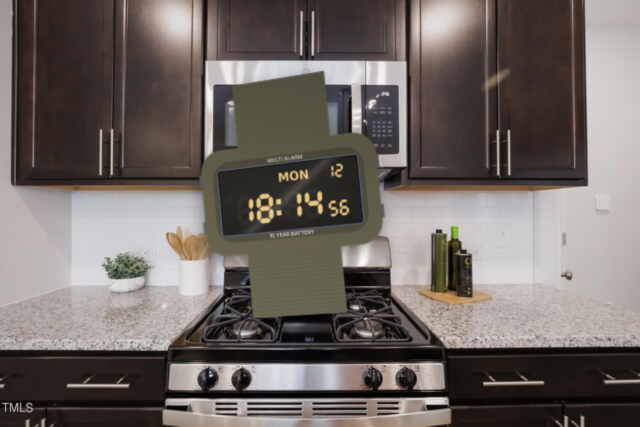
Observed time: 18:14:56
